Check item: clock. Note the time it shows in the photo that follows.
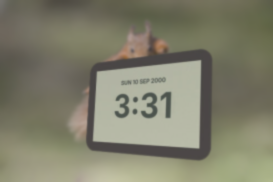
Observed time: 3:31
